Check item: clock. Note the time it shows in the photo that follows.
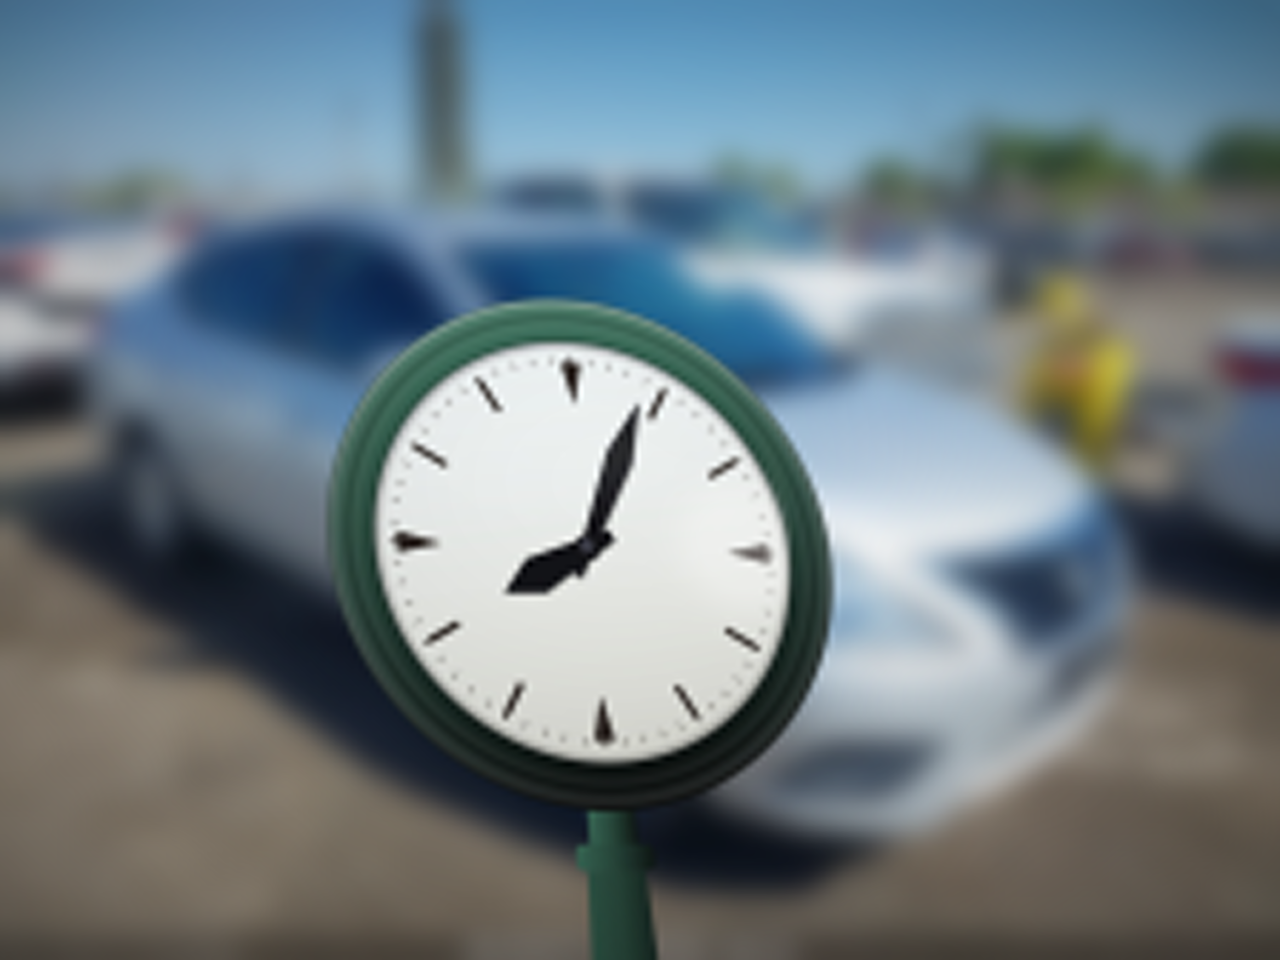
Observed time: 8:04
